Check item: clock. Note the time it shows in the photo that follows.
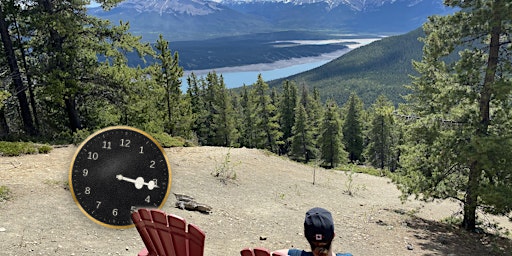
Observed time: 3:16
